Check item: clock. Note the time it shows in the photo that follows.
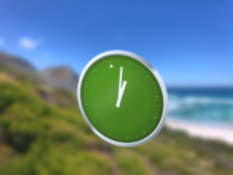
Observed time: 1:03
